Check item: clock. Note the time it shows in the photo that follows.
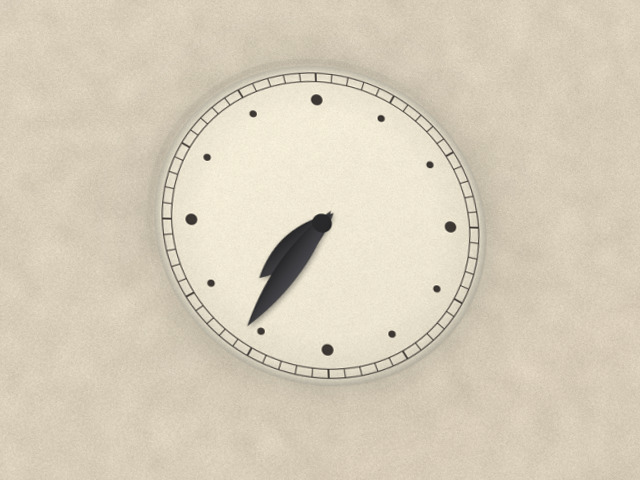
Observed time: 7:36
